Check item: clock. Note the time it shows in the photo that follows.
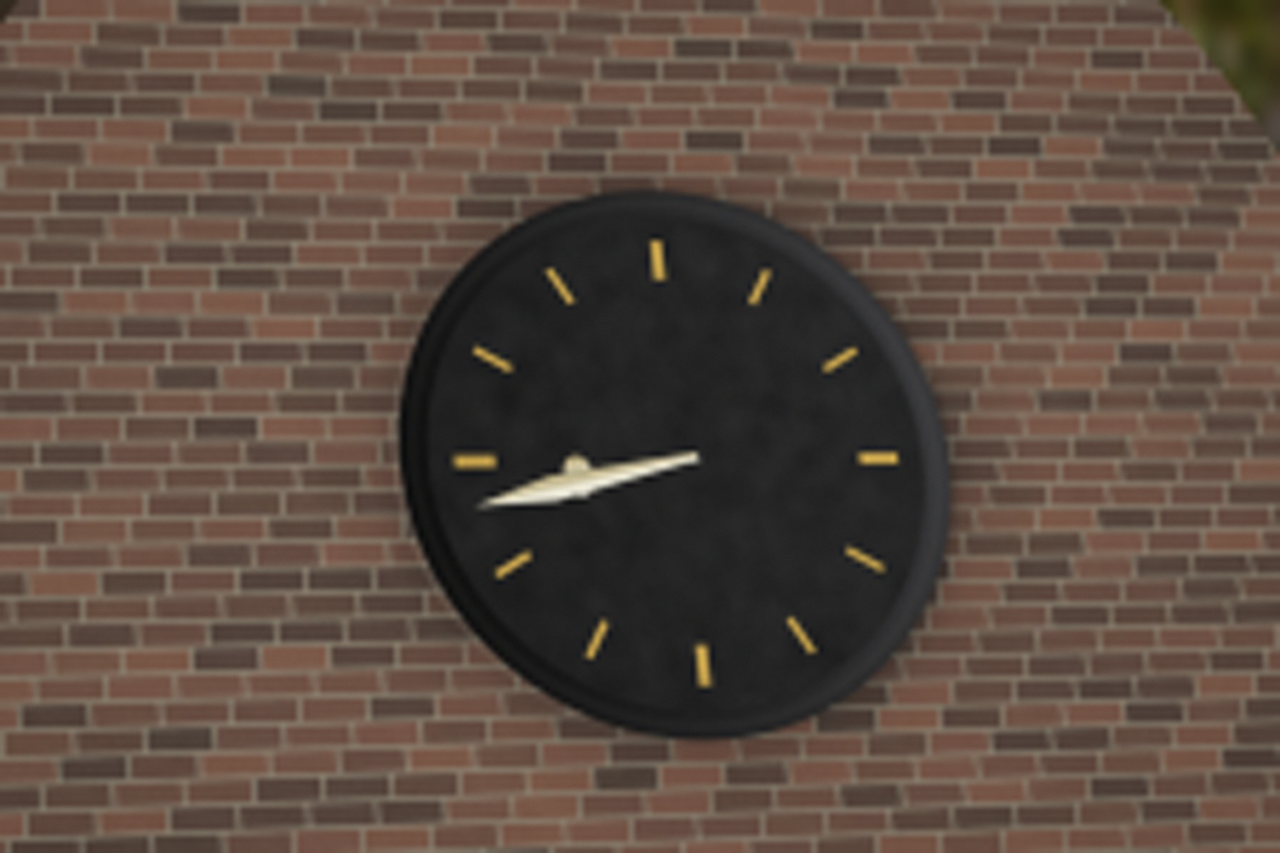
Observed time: 8:43
